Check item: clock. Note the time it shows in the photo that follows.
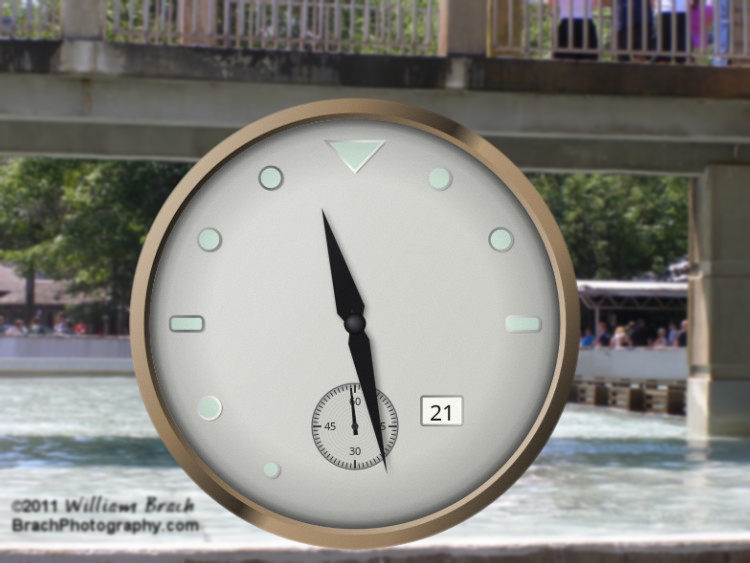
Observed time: 11:27:59
